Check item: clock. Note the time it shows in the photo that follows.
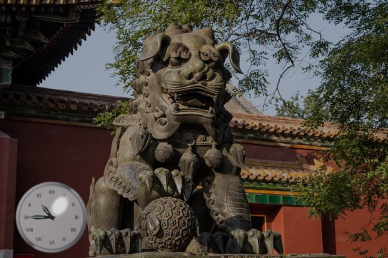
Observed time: 10:45
